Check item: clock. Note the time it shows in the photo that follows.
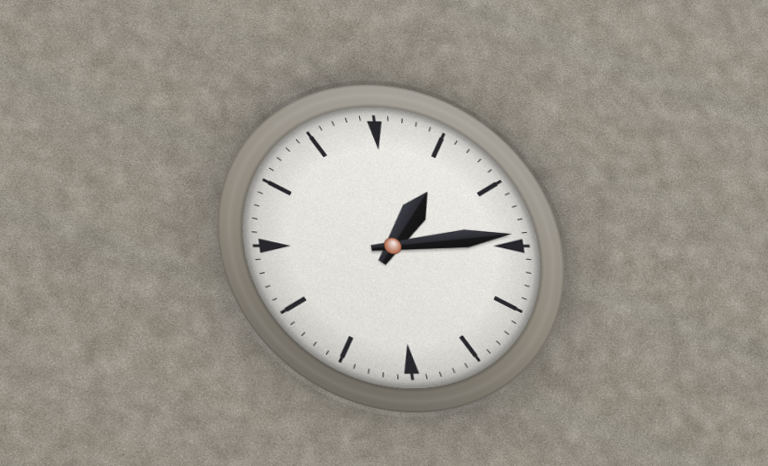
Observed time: 1:14
